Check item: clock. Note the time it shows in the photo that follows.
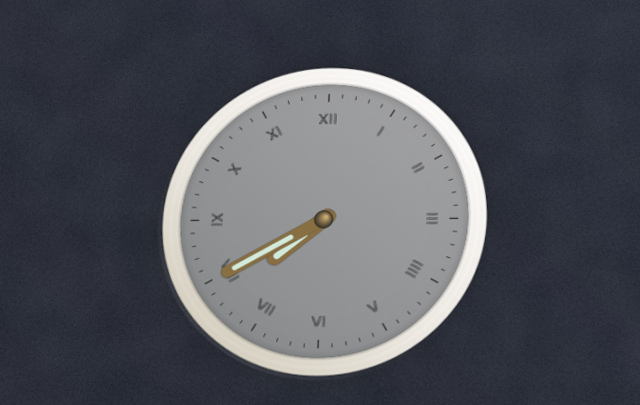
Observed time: 7:40
